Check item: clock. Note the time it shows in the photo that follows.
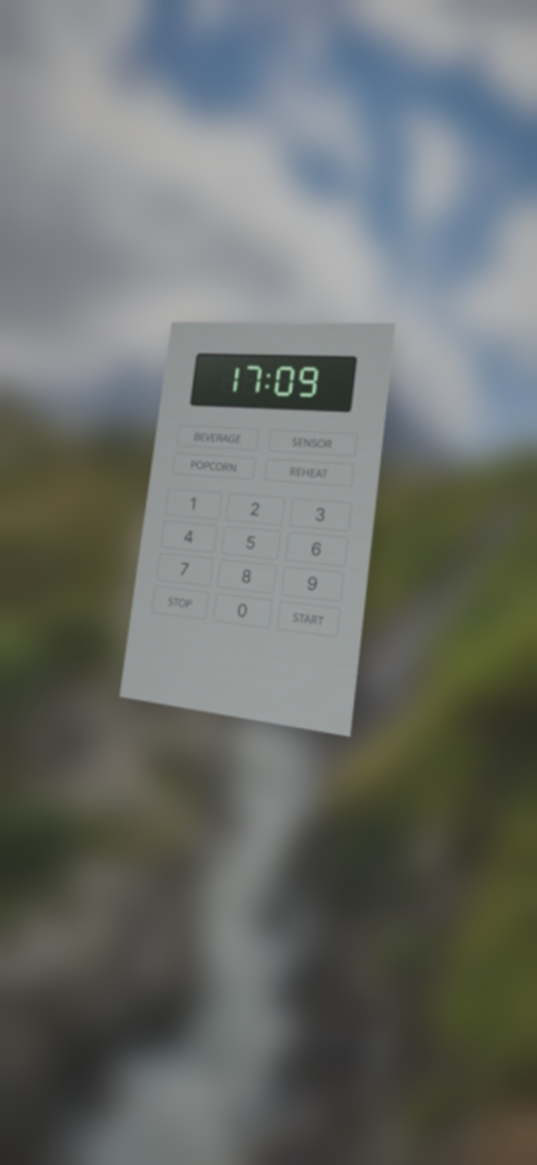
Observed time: 17:09
